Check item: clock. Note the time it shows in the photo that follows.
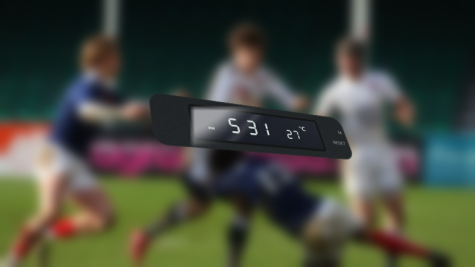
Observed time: 5:31
